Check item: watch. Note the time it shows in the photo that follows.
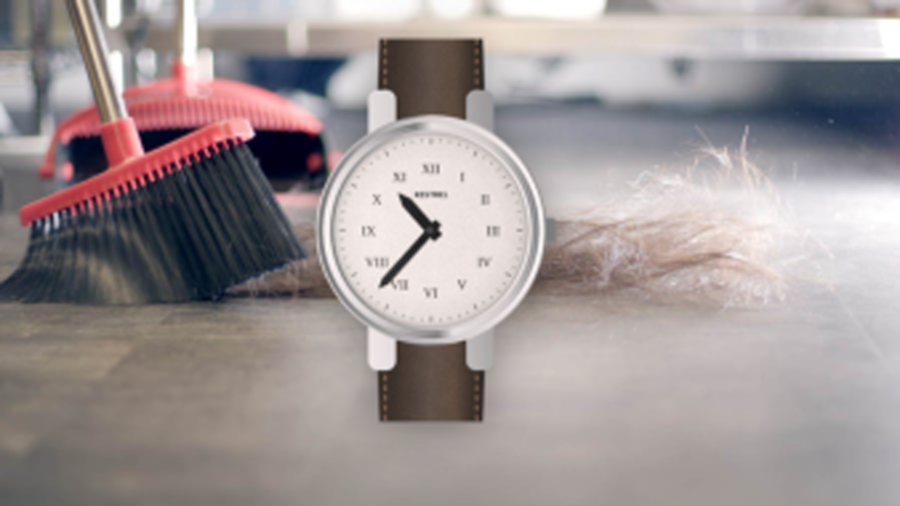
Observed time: 10:37
